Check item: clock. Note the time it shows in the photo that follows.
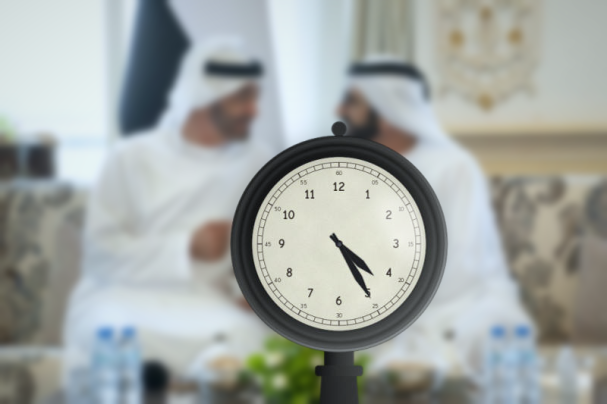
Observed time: 4:25
